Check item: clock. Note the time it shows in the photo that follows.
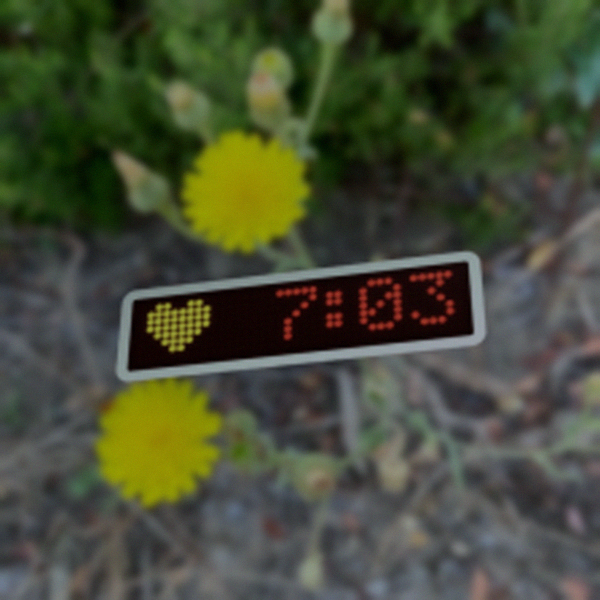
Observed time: 7:03
